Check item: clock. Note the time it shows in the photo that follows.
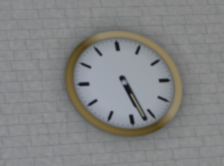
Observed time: 5:27
